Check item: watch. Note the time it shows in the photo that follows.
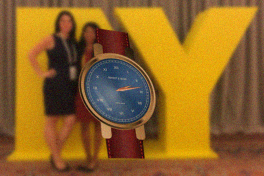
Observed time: 2:13
